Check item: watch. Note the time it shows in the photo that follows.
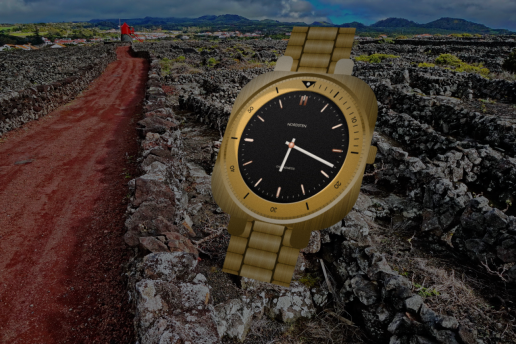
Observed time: 6:18
